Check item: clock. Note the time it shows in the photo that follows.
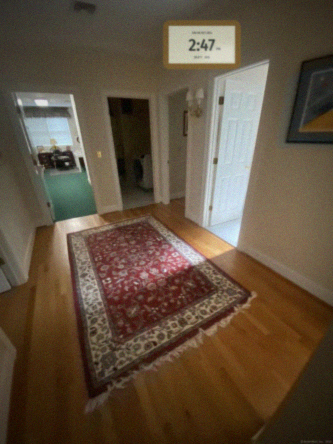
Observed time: 2:47
